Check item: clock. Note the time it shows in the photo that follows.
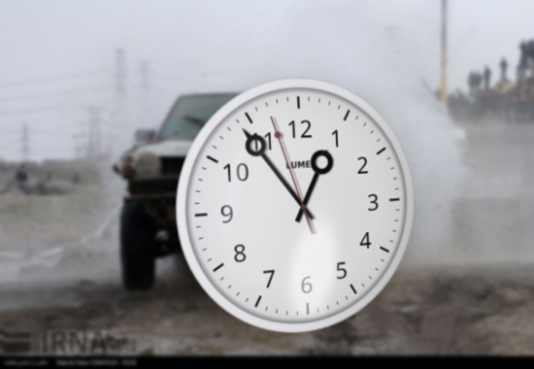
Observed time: 12:53:57
